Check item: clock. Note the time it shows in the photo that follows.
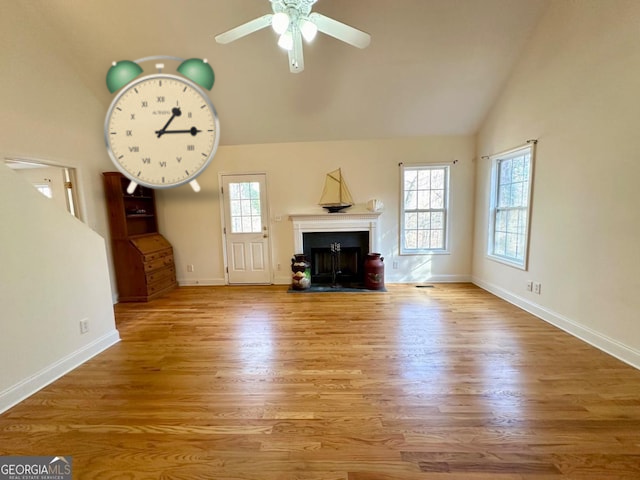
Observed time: 1:15
